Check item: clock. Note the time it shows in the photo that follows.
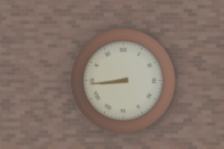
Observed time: 8:44
